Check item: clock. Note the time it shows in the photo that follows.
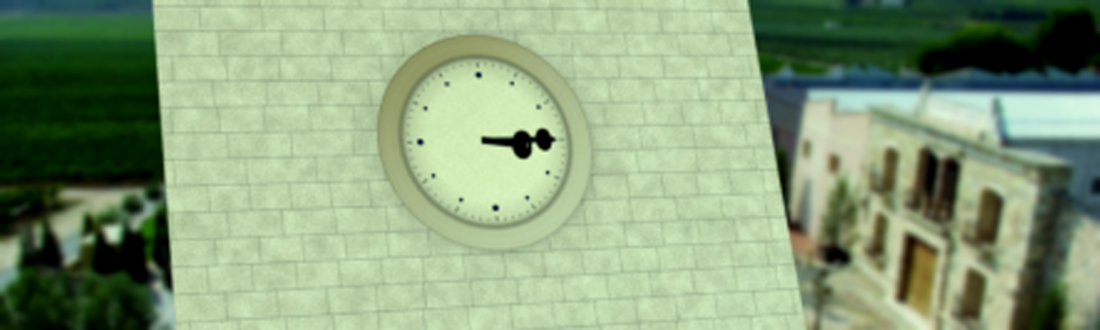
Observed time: 3:15
